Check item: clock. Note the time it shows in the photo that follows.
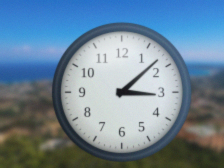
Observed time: 3:08
